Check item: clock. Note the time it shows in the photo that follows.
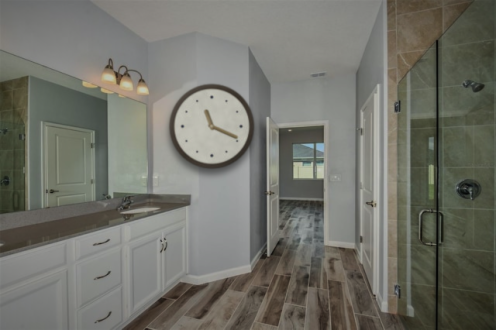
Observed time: 11:19
